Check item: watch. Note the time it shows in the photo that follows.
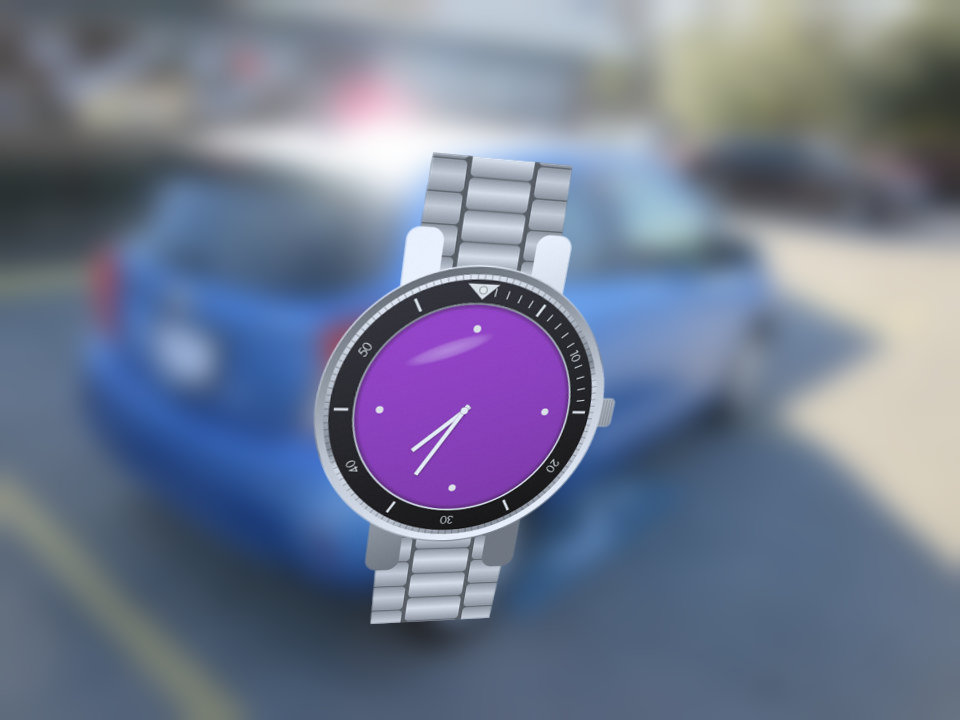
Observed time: 7:35
